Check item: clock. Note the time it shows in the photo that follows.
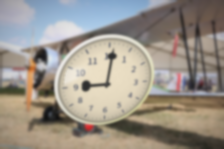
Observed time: 9:01
